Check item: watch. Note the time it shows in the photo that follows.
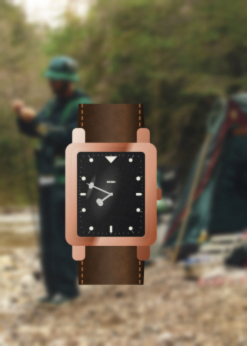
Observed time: 7:49
